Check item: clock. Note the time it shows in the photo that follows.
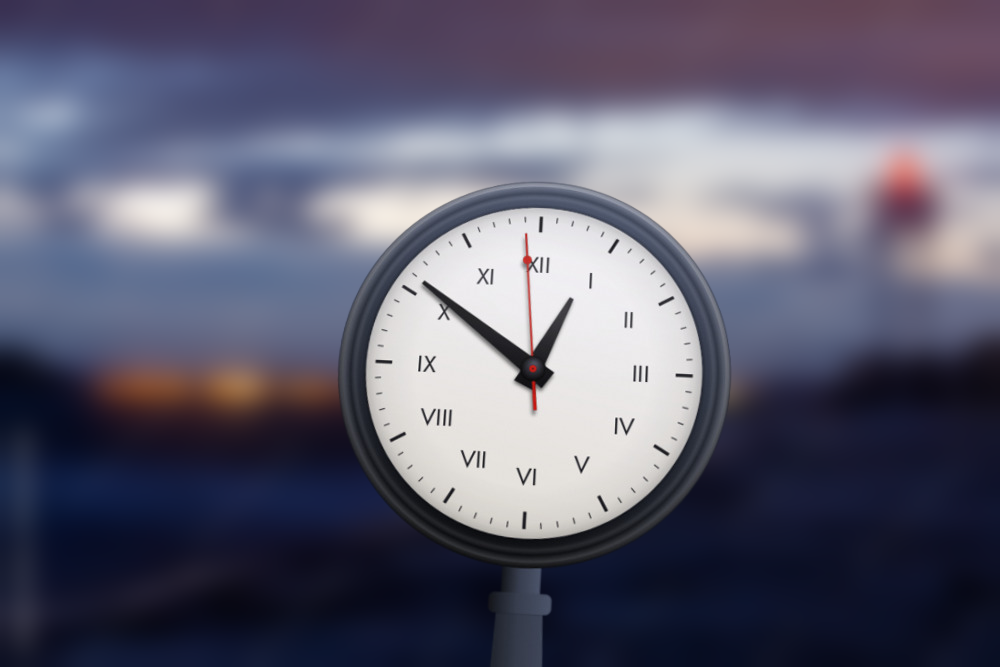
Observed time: 12:50:59
